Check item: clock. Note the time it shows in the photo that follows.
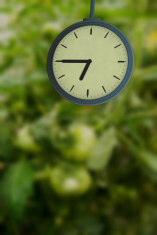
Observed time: 6:45
